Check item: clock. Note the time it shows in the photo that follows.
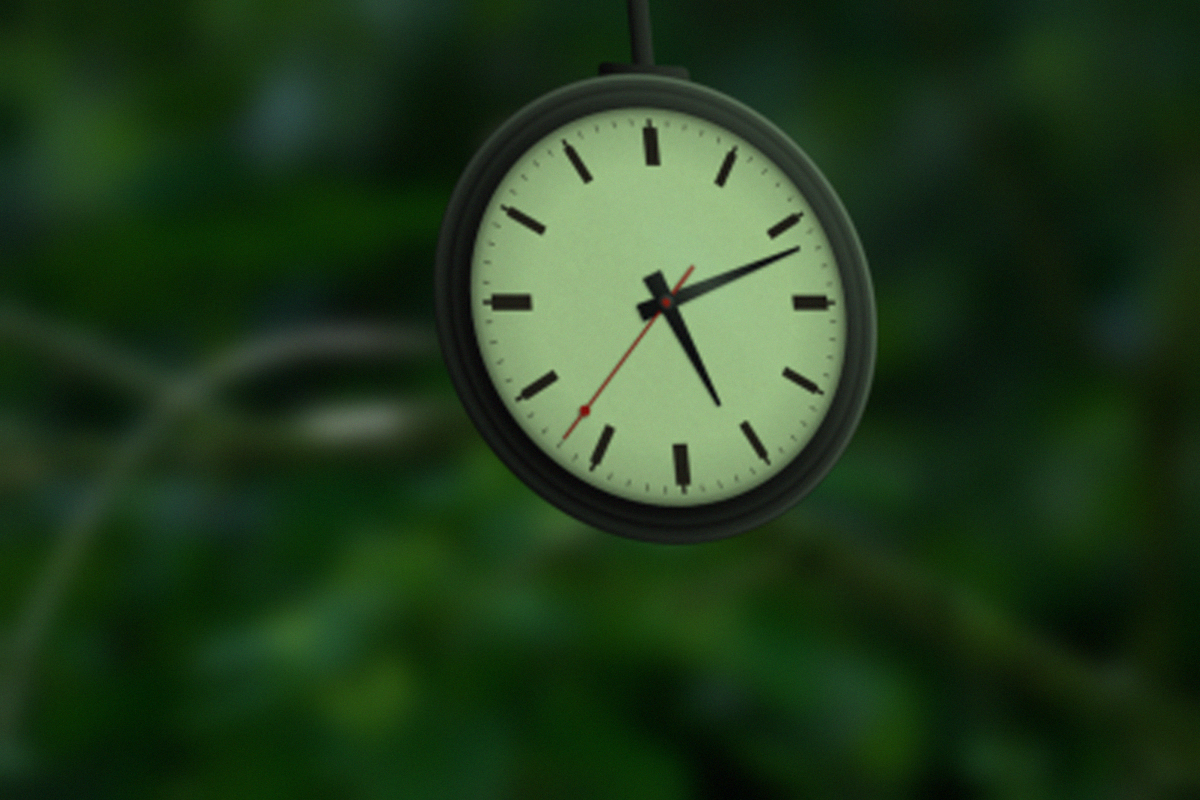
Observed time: 5:11:37
